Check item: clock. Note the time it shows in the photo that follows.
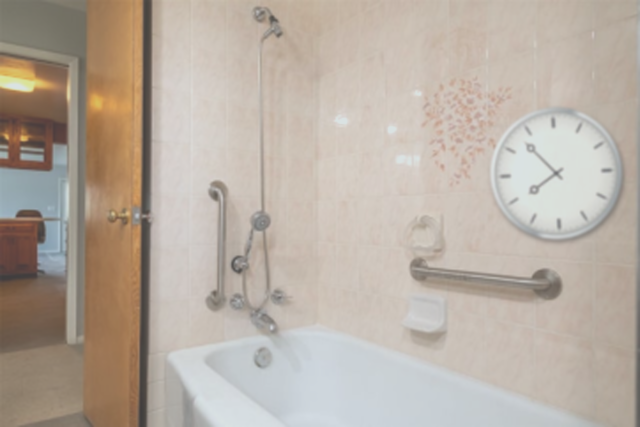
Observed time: 7:53
